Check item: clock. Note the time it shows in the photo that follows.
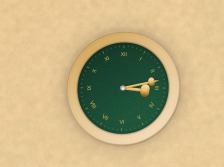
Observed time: 3:13
